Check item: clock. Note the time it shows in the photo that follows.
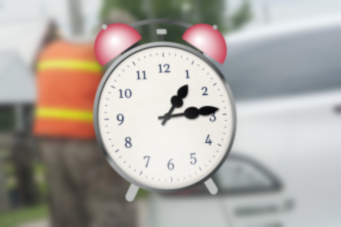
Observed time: 1:14
